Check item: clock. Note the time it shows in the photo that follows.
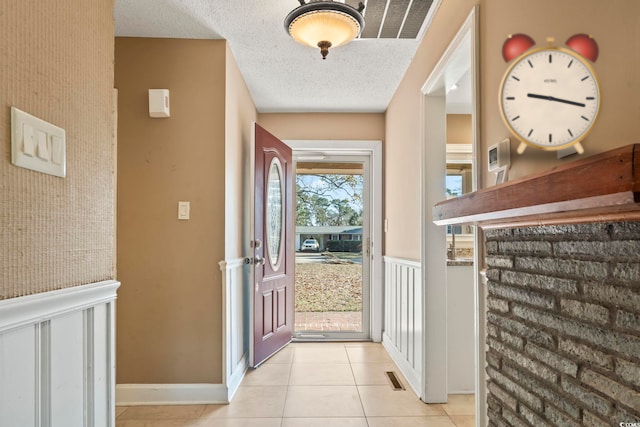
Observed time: 9:17
